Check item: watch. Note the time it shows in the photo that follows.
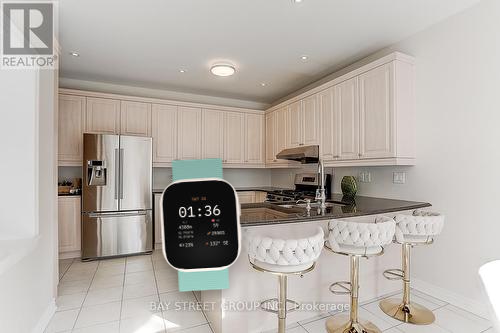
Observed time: 1:36
